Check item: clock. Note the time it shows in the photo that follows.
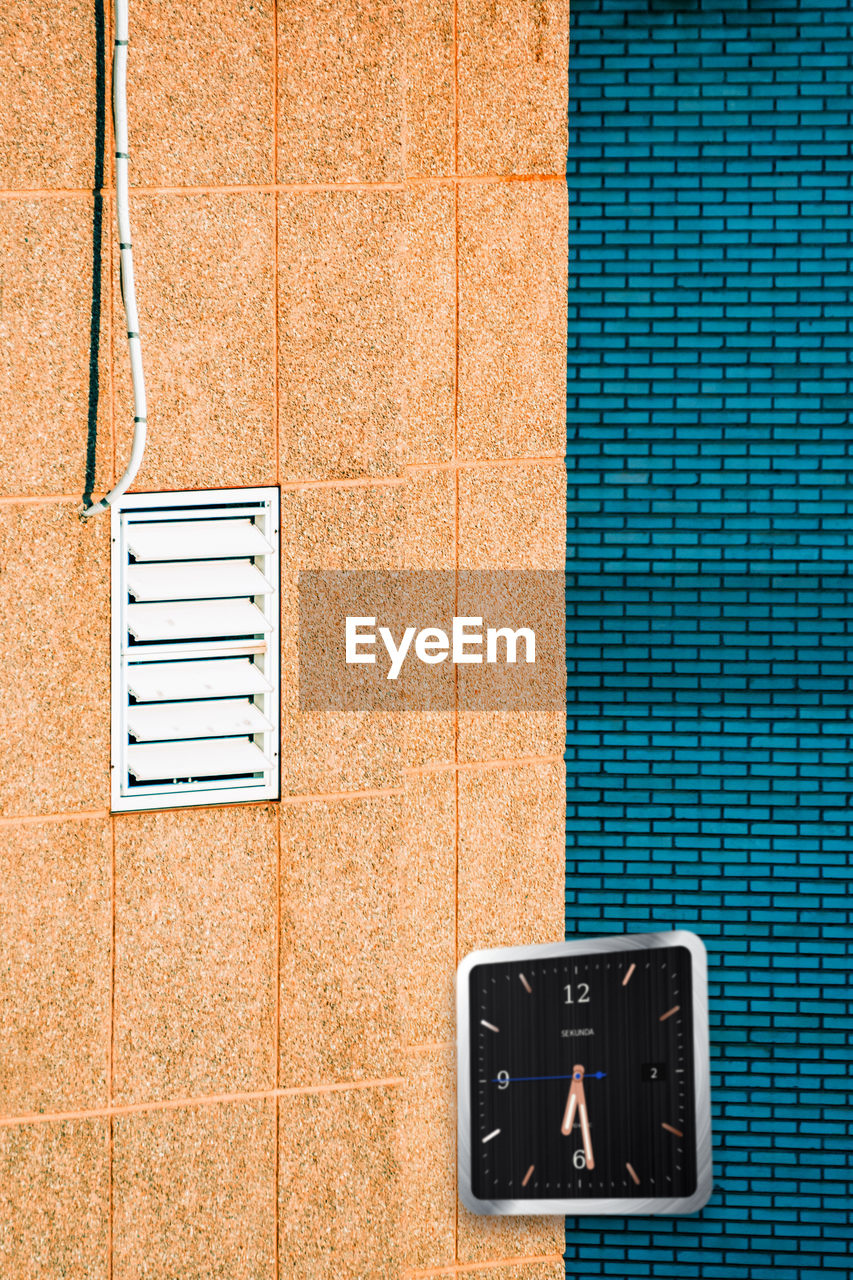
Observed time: 6:28:45
